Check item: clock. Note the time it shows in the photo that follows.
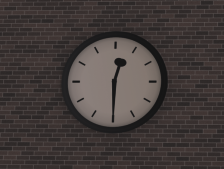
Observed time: 12:30
